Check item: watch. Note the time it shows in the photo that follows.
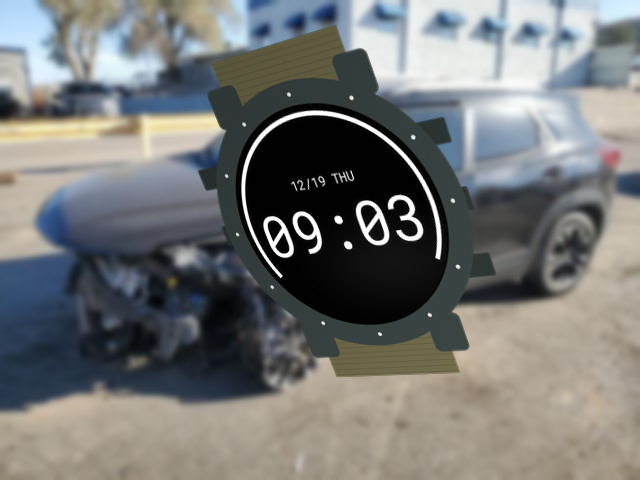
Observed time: 9:03
